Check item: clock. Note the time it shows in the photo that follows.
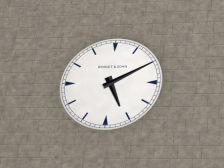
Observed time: 5:10
